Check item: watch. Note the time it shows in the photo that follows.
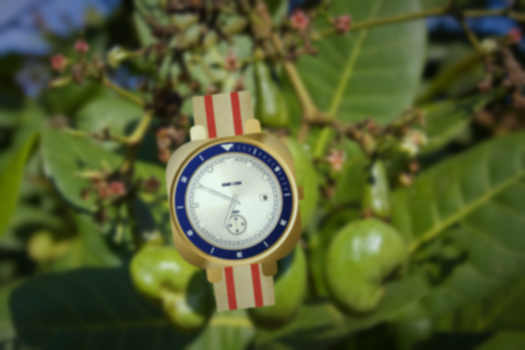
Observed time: 6:50
